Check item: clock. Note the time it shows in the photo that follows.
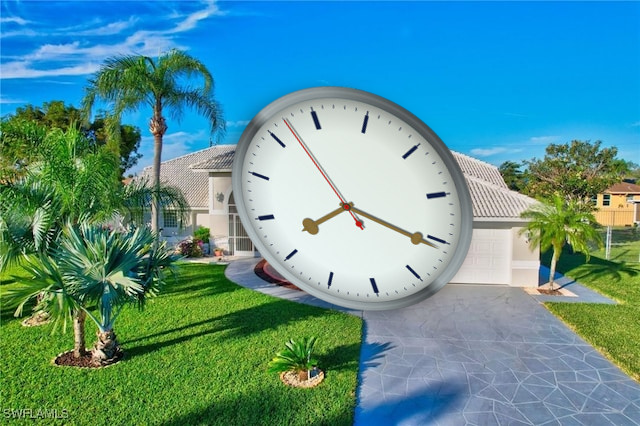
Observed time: 8:20:57
